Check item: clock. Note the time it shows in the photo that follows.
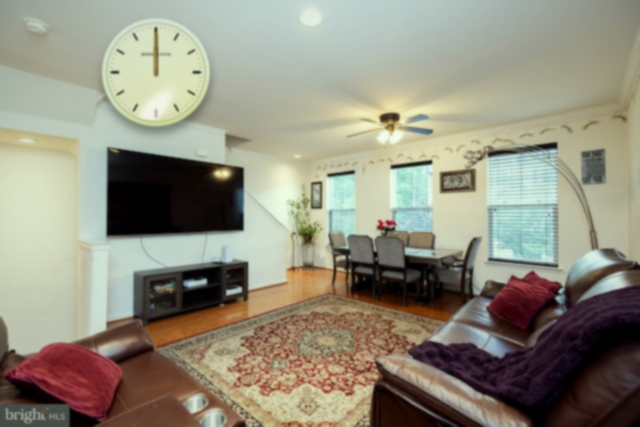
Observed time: 12:00
